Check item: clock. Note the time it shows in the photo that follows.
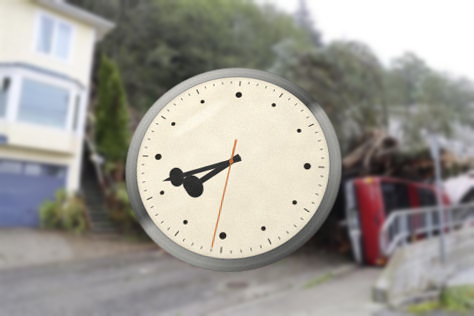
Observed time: 7:41:31
